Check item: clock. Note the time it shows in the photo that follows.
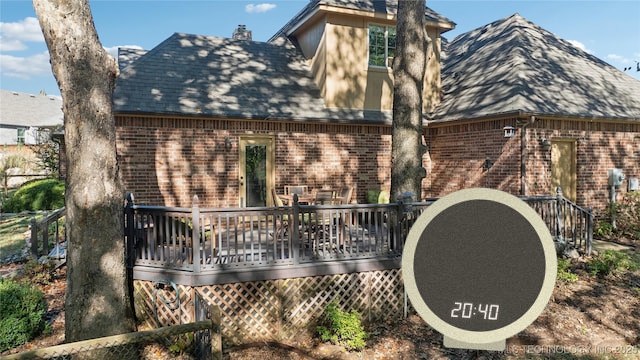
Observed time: 20:40
